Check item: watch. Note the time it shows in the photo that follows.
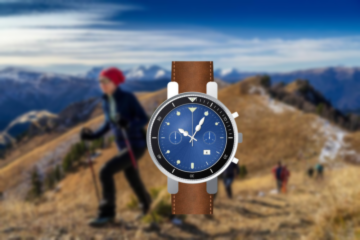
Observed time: 10:05
